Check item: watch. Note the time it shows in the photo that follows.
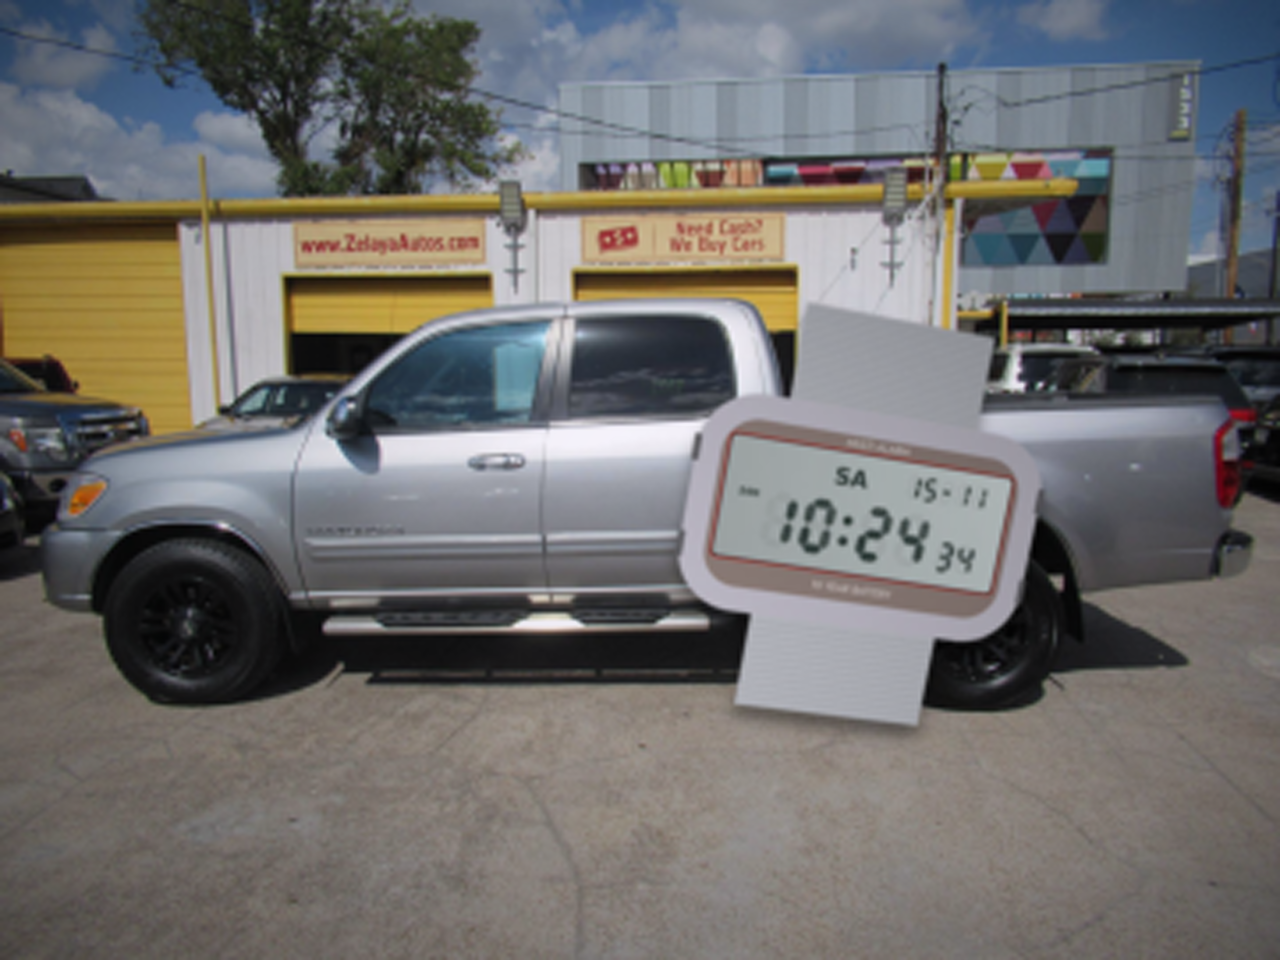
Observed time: 10:24:34
